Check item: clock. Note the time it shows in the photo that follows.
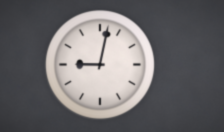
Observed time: 9:02
